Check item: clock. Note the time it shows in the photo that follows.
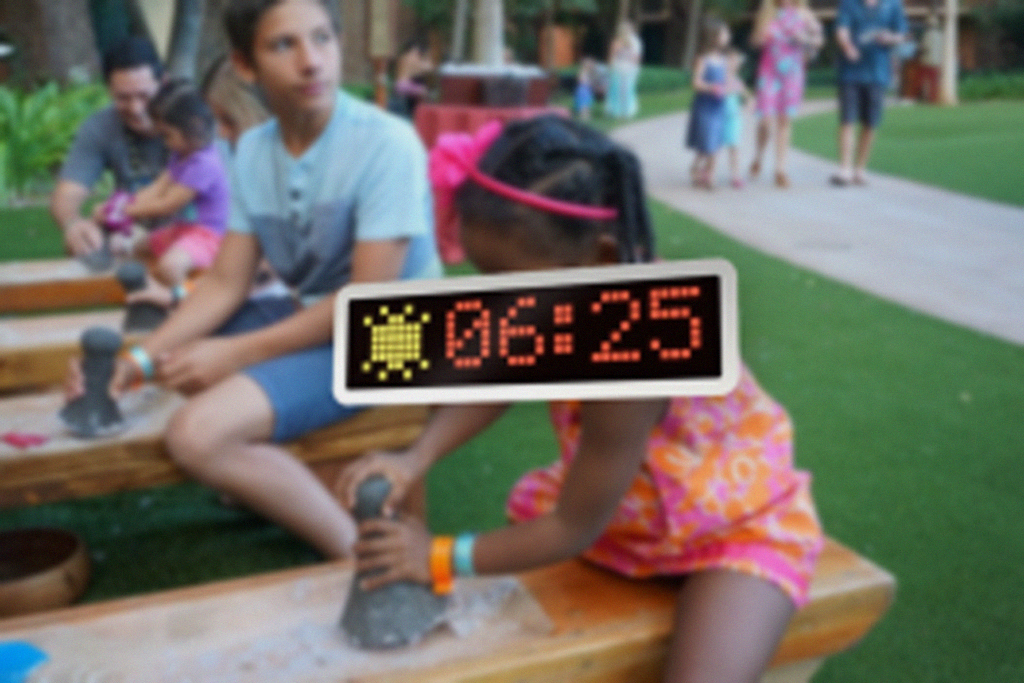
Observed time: 6:25
